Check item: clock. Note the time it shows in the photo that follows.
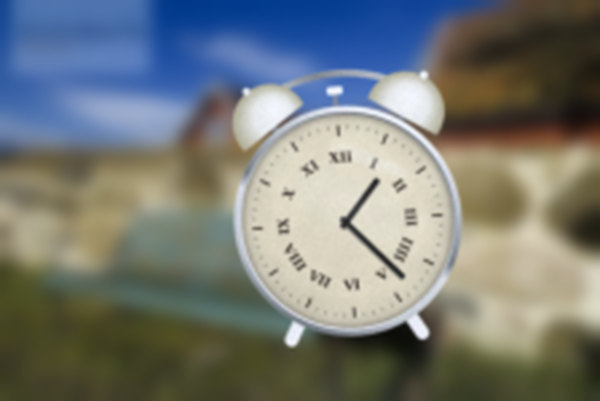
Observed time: 1:23
